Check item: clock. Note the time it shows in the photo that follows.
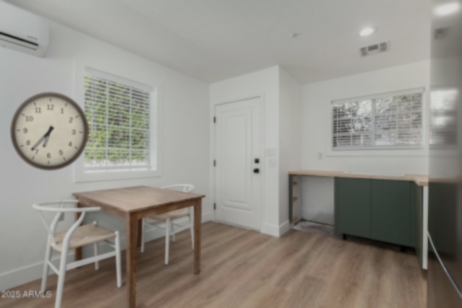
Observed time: 6:37
